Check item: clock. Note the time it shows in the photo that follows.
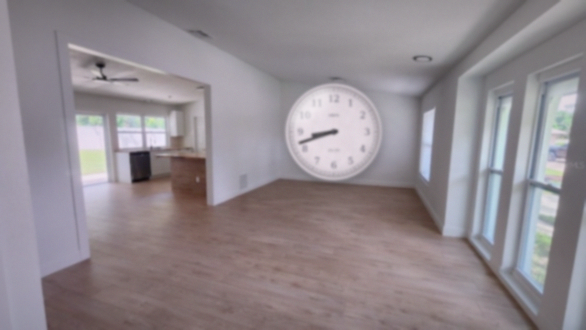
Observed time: 8:42
